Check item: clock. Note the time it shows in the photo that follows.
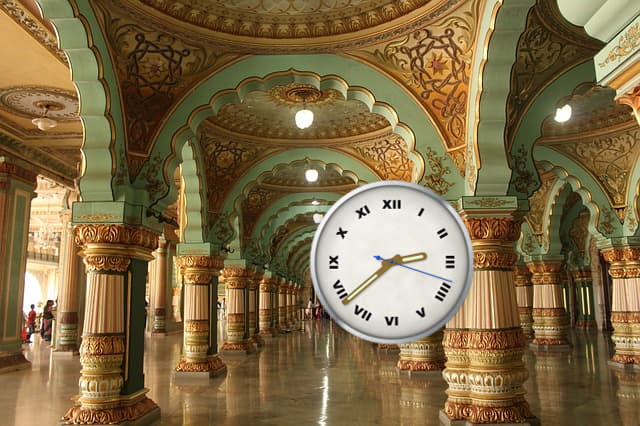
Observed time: 2:38:18
